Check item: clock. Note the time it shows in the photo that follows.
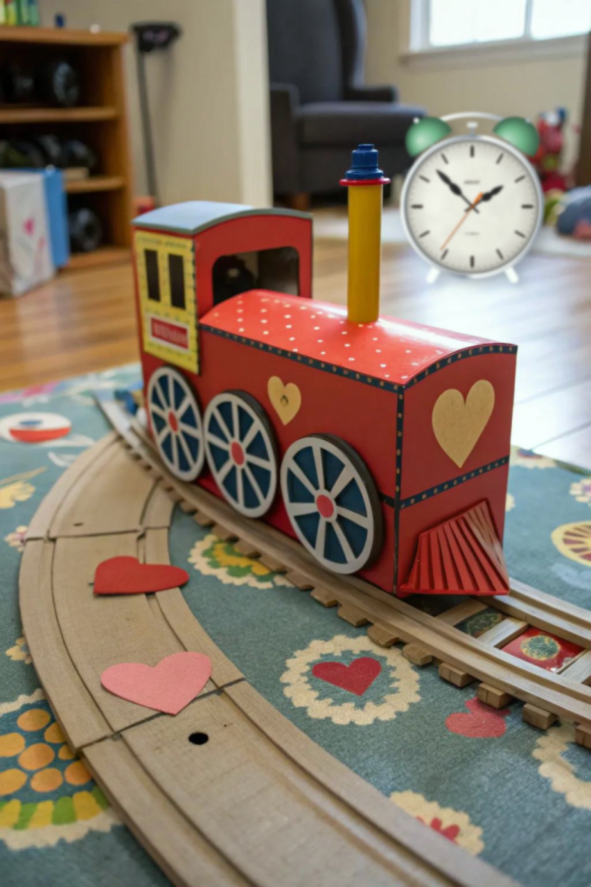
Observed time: 1:52:36
